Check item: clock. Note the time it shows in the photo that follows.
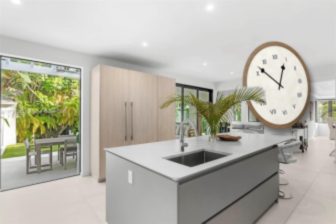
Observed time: 12:52
